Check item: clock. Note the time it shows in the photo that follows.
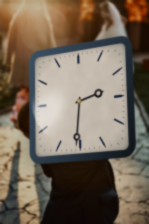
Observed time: 2:31
